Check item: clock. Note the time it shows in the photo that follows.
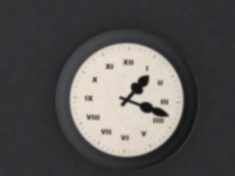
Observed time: 1:18
